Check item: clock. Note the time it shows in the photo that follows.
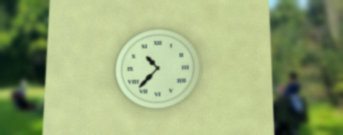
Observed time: 10:37
